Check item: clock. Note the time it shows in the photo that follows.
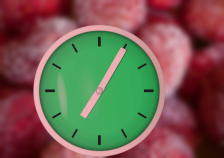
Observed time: 7:05
